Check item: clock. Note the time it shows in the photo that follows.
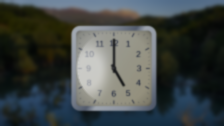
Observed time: 5:00
